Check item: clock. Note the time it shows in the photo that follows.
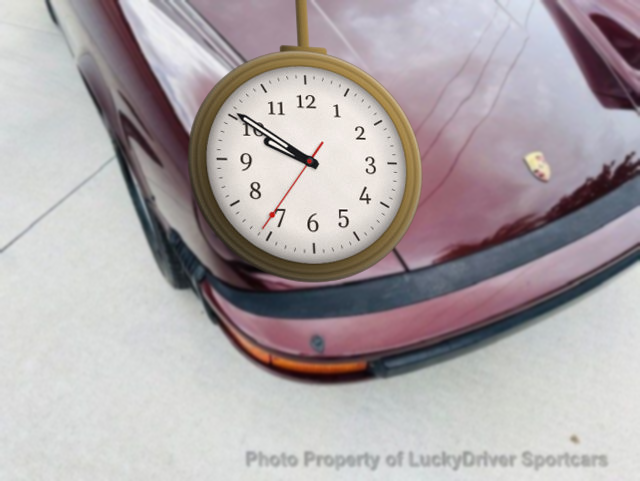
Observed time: 9:50:36
